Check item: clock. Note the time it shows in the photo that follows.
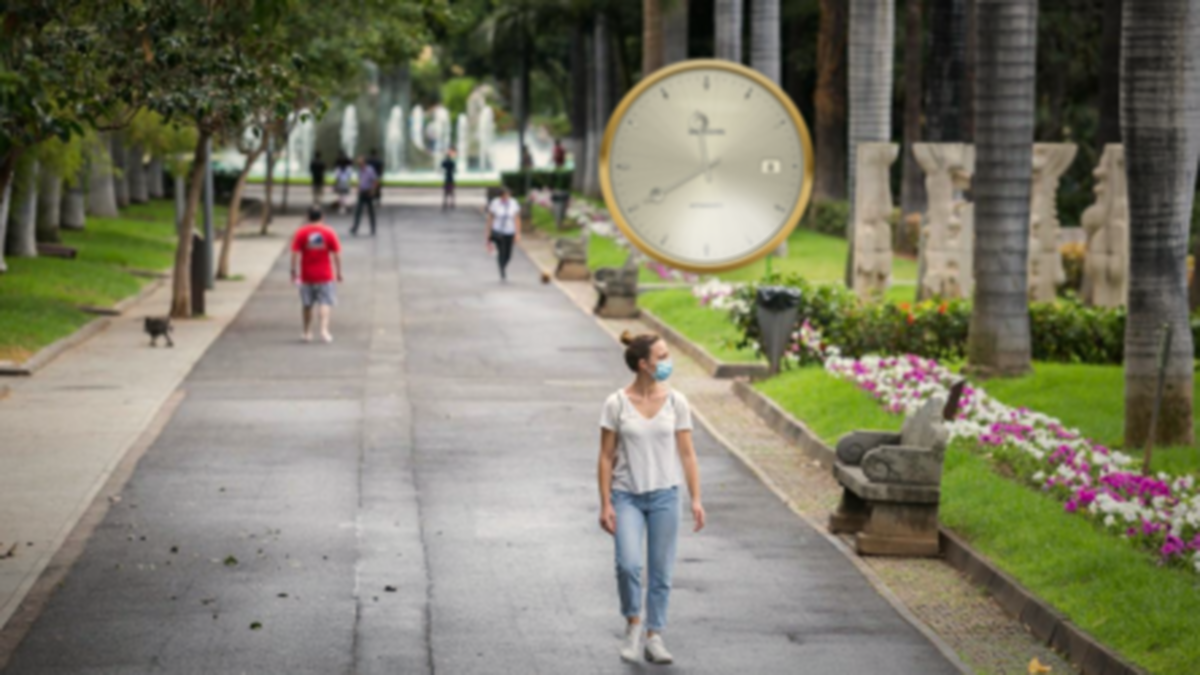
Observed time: 11:40
